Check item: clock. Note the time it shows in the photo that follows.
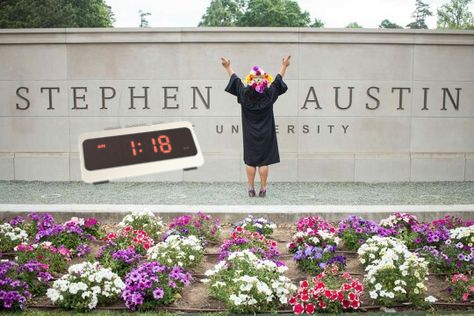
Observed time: 1:18
